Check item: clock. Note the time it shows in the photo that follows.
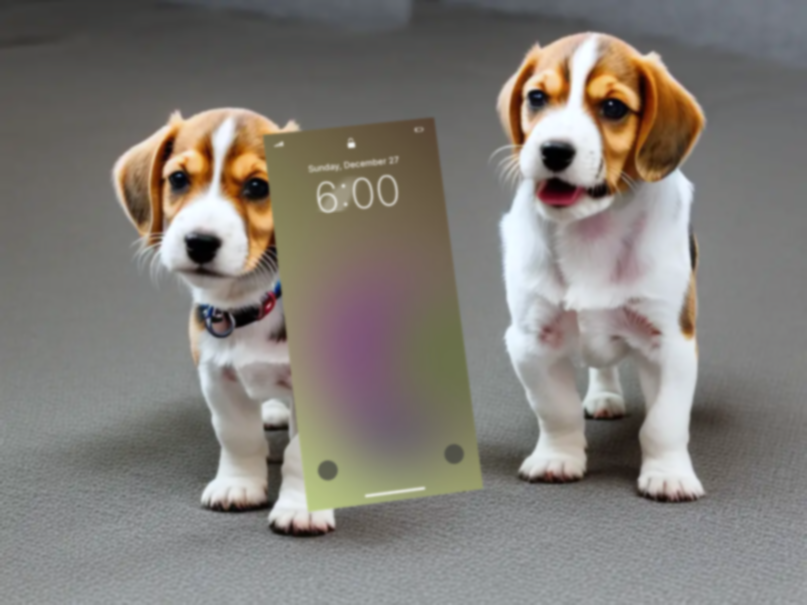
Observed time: 6:00
